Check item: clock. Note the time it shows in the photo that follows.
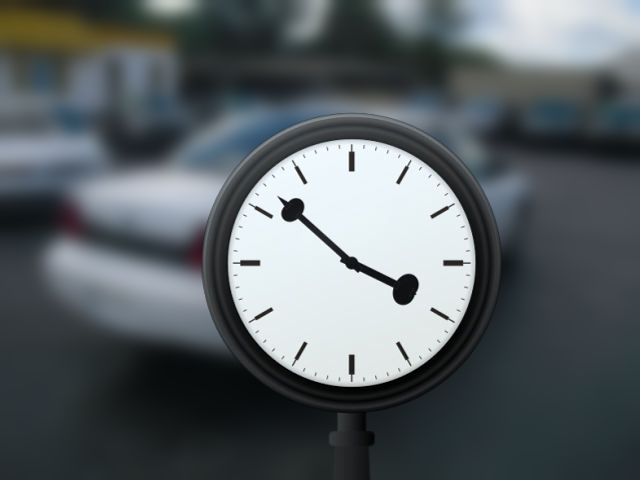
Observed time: 3:52
